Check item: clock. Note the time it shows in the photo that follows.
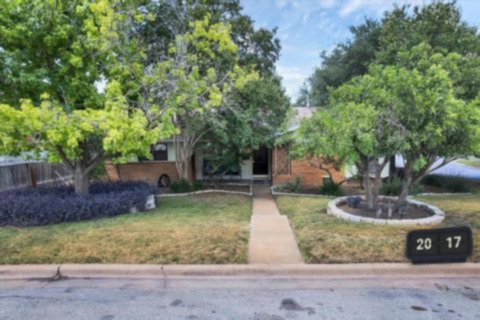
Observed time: 20:17
